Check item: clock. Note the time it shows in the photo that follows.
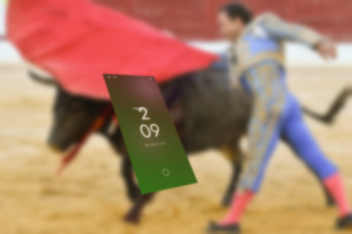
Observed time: 2:09
